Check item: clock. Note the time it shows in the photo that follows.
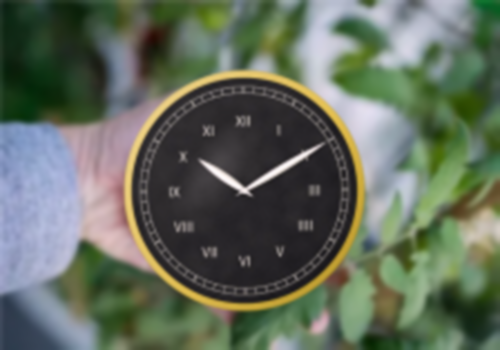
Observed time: 10:10
